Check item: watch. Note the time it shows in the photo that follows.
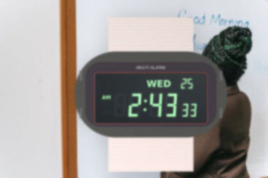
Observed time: 2:43:33
